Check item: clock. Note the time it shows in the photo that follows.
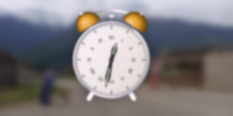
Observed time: 12:32
